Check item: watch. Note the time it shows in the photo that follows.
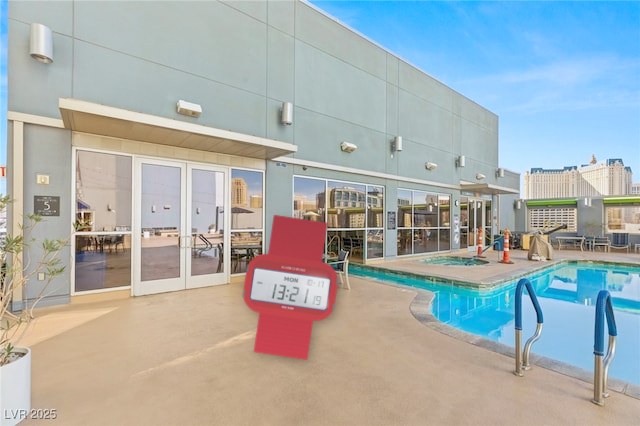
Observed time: 13:21:19
